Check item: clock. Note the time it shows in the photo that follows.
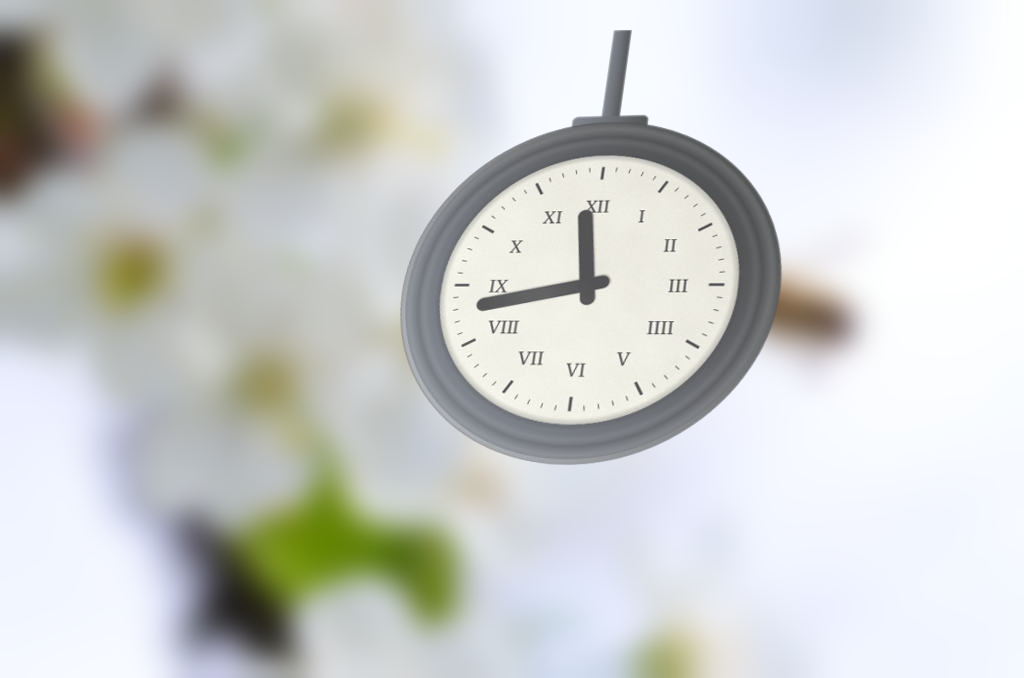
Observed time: 11:43
